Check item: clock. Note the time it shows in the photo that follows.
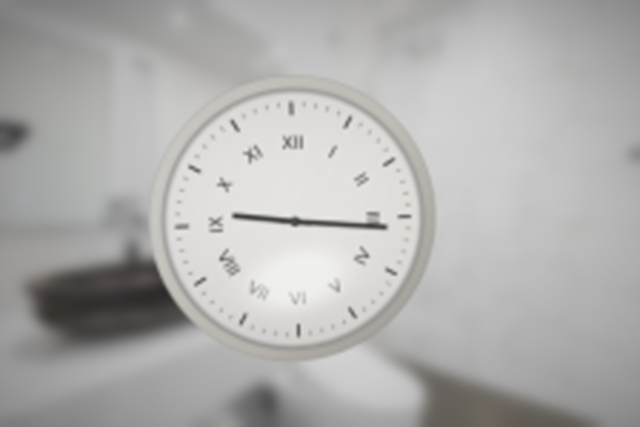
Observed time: 9:16
